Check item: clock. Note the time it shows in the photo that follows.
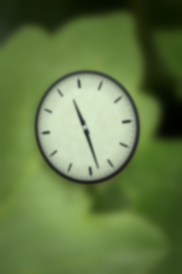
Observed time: 11:28
